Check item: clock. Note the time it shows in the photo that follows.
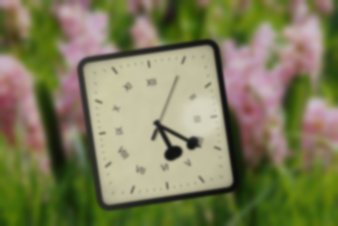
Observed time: 5:21:05
